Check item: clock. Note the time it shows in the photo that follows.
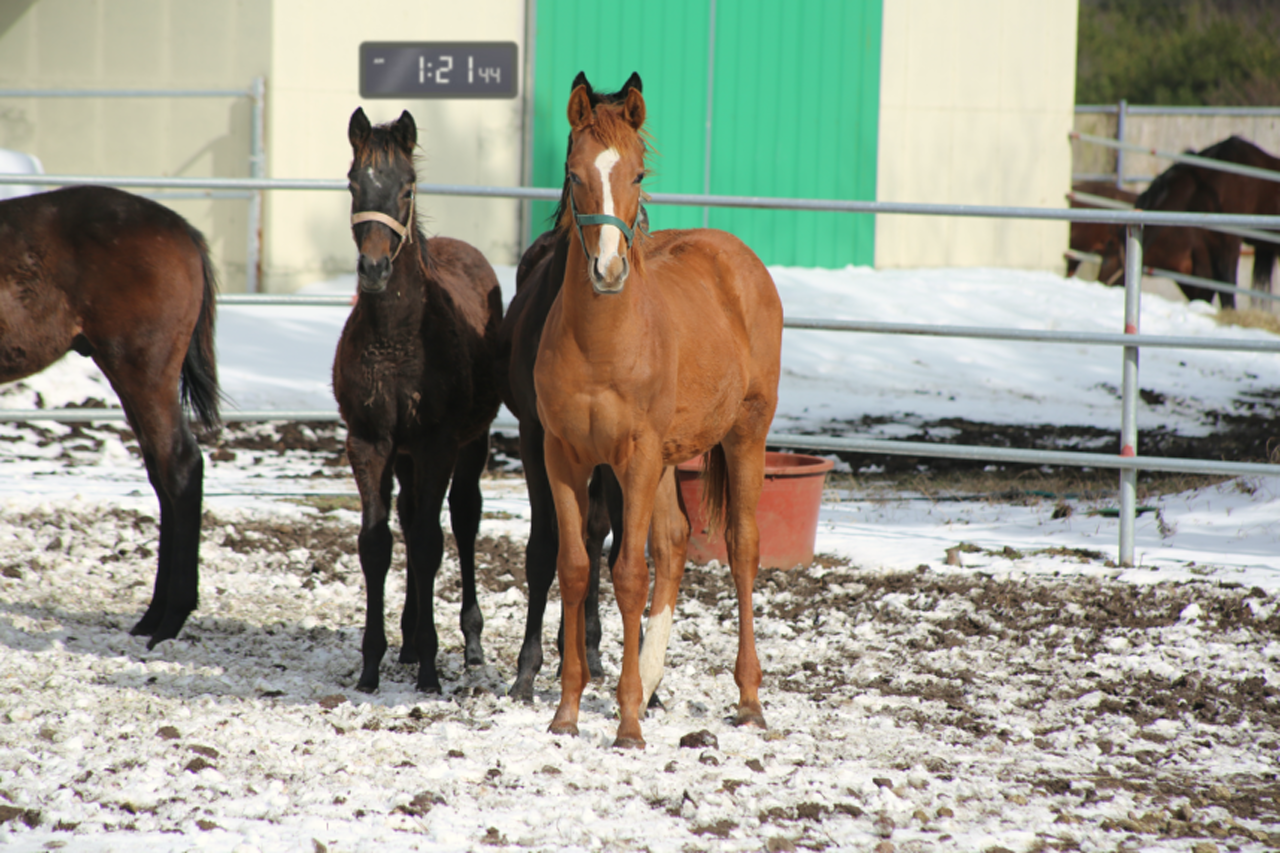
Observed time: 1:21
